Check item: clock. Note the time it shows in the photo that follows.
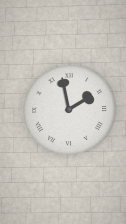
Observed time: 1:58
